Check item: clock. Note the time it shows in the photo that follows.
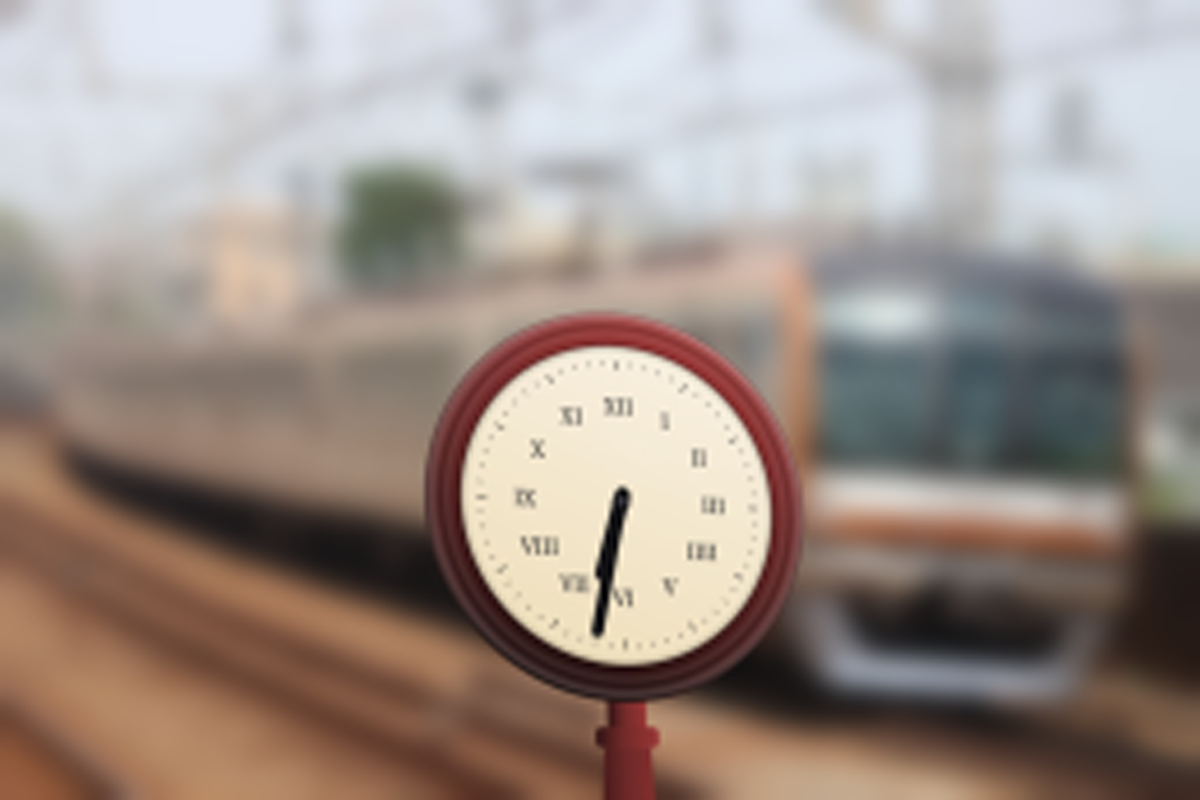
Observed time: 6:32
